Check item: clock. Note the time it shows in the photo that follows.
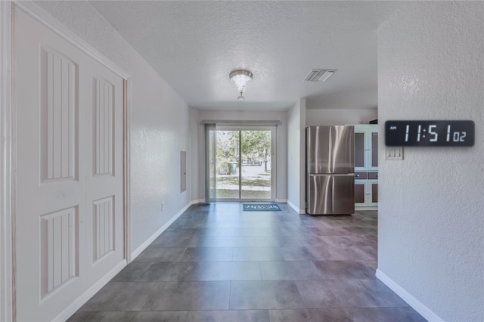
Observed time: 11:51:02
